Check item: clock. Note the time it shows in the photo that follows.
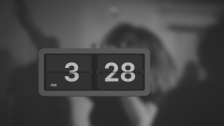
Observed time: 3:28
